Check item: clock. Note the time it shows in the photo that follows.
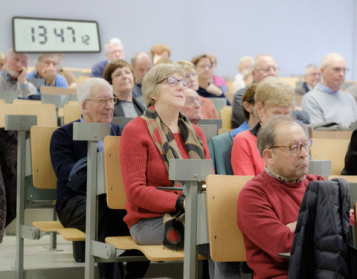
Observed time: 13:47
